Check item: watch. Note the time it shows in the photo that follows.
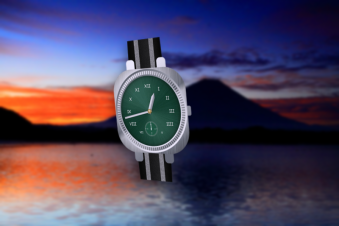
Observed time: 12:43
